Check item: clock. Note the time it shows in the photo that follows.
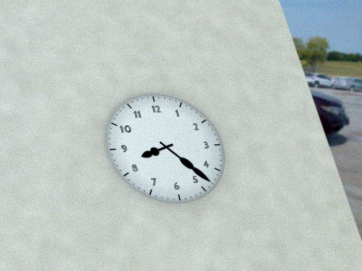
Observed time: 8:23
